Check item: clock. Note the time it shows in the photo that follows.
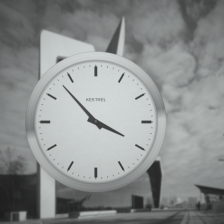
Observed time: 3:53
